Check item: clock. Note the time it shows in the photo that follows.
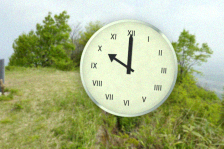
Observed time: 10:00
